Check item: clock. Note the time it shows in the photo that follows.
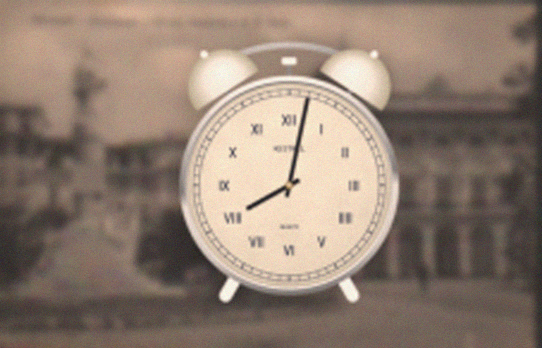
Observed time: 8:02
